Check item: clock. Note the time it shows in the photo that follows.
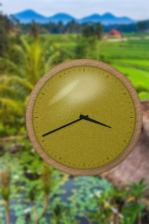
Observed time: 3:41
